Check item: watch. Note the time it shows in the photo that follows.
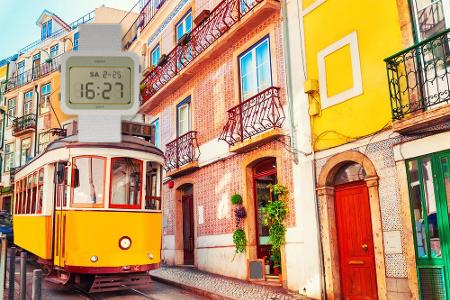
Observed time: 16:27
